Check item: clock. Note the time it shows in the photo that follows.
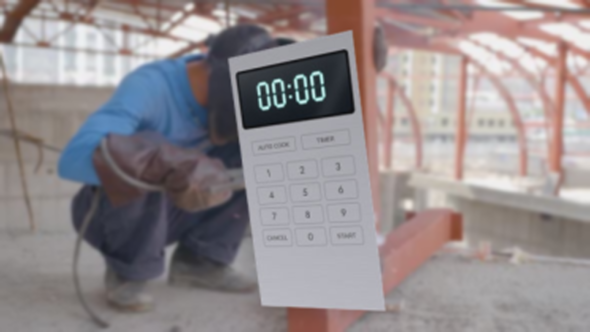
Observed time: 0:00
